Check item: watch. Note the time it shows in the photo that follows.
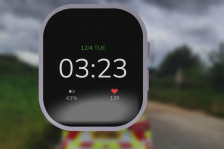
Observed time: 3:23
